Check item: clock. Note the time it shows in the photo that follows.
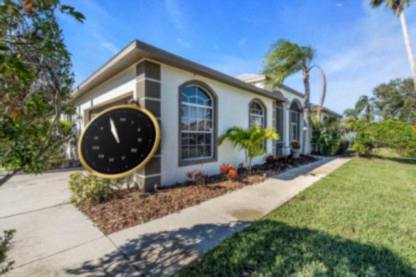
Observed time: 10:55
